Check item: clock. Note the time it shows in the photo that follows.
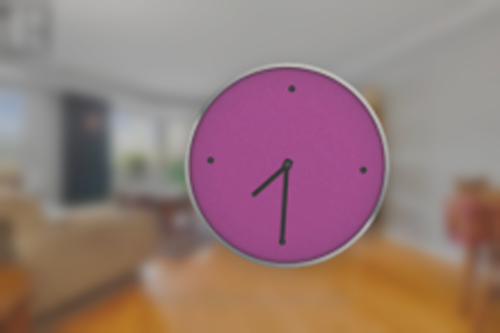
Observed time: 7:30
